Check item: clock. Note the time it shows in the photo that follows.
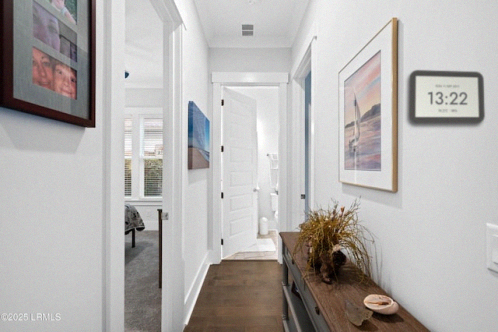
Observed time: 13:22
